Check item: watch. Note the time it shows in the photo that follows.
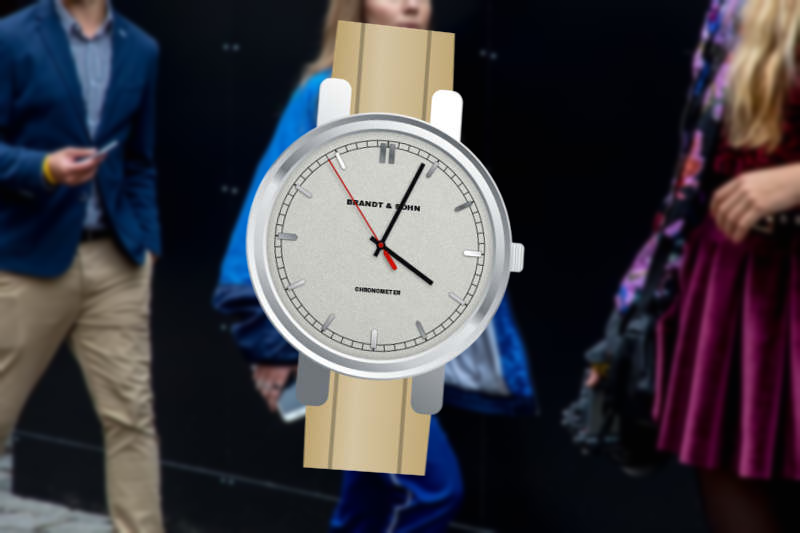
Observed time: 4:03:54
